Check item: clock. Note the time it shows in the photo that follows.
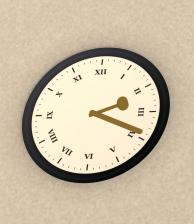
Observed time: 2:19
